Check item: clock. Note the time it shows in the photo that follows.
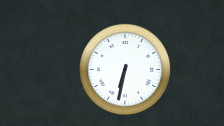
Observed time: 6:32
